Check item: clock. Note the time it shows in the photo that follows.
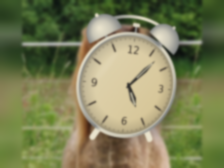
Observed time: 5:07
